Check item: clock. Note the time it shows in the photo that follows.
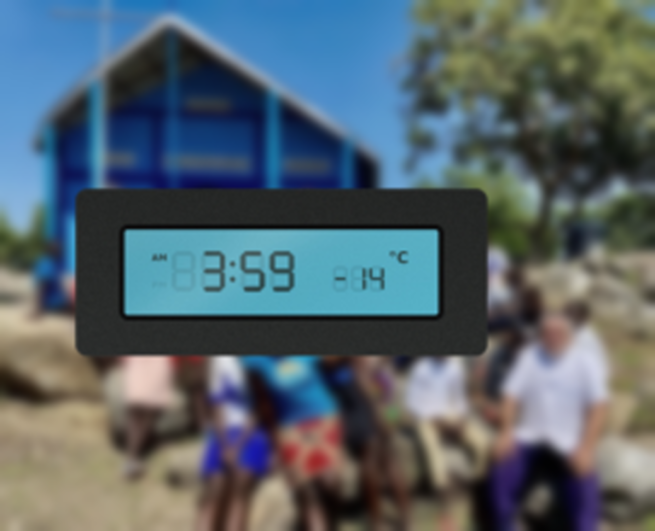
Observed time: 3:59
